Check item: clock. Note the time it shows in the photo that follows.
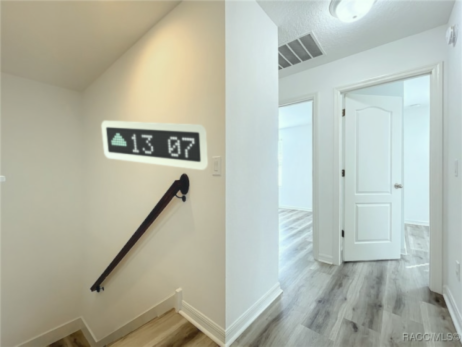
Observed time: 13:07
